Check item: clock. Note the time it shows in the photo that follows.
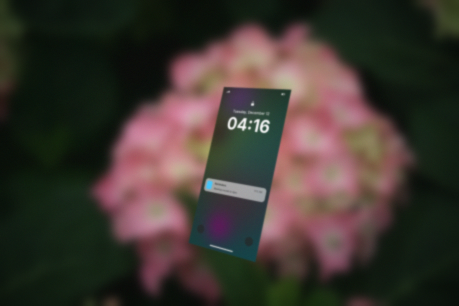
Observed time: 4:16
